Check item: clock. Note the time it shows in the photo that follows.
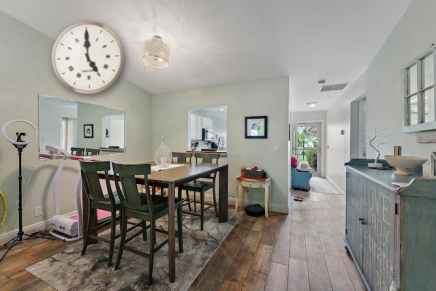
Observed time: 5:00
